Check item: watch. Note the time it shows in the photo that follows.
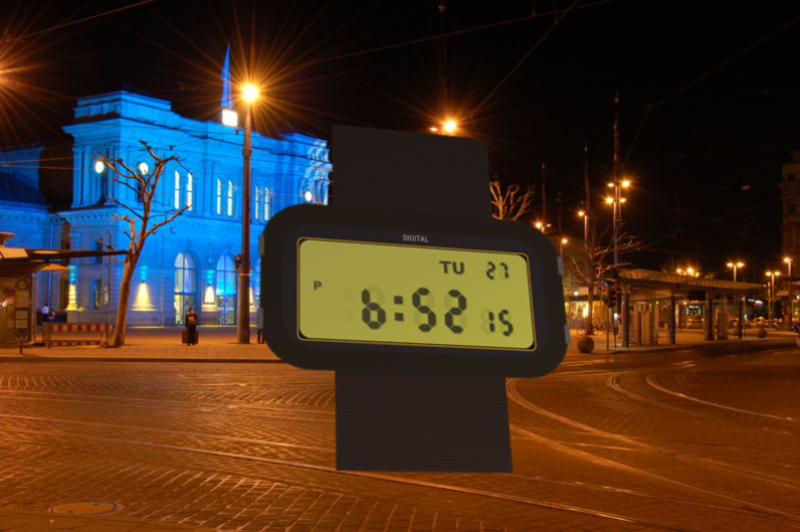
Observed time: 6:52:15
